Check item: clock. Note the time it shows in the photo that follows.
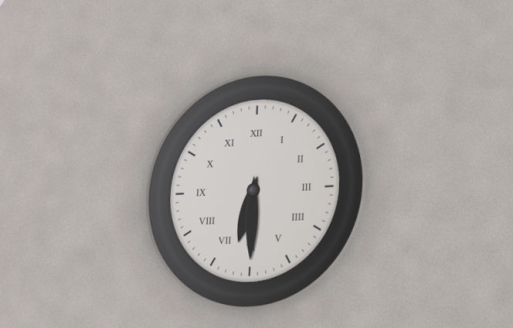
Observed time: 6:30
